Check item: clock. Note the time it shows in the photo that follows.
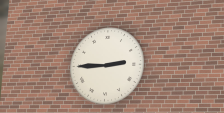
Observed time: 2:45
